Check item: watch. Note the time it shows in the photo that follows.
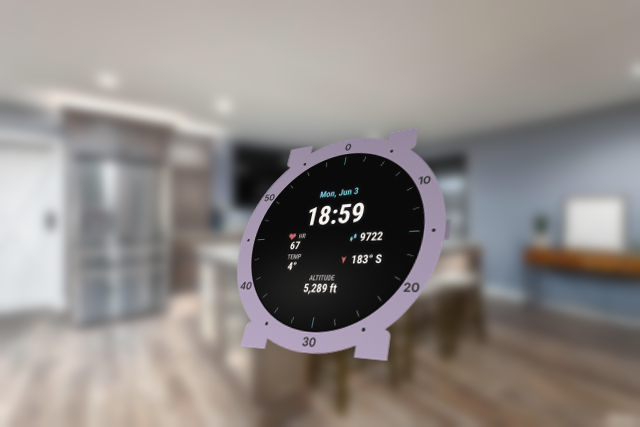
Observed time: 18:59
